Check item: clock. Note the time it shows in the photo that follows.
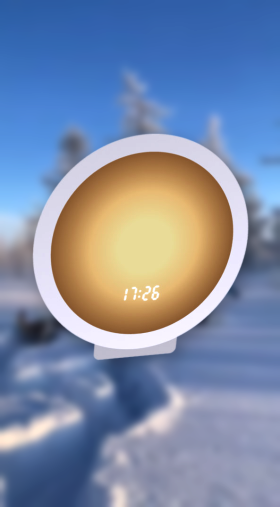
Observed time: 17:26
